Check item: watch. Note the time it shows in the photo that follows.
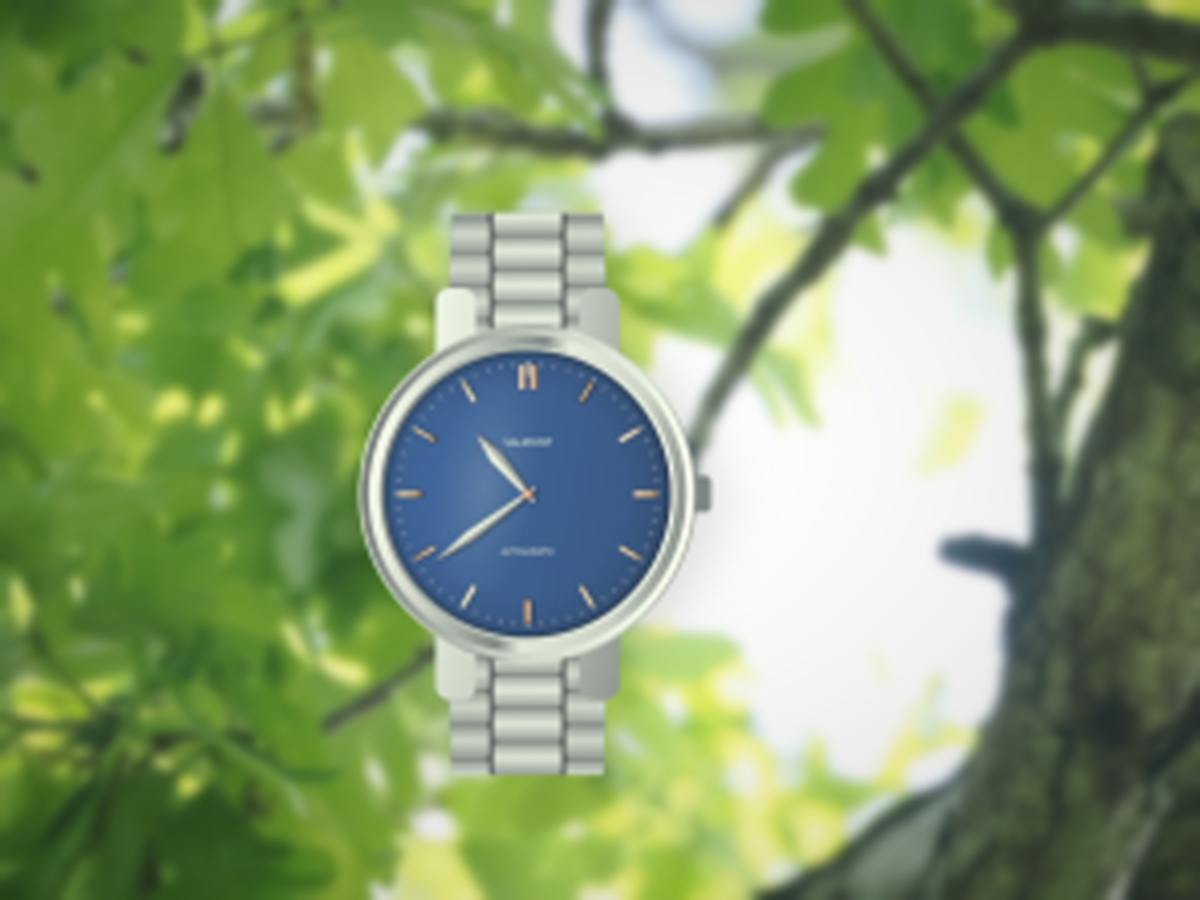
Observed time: 10:39
